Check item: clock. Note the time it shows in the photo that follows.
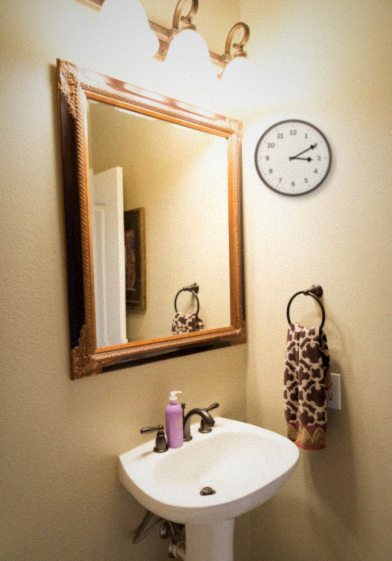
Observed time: 3:10
